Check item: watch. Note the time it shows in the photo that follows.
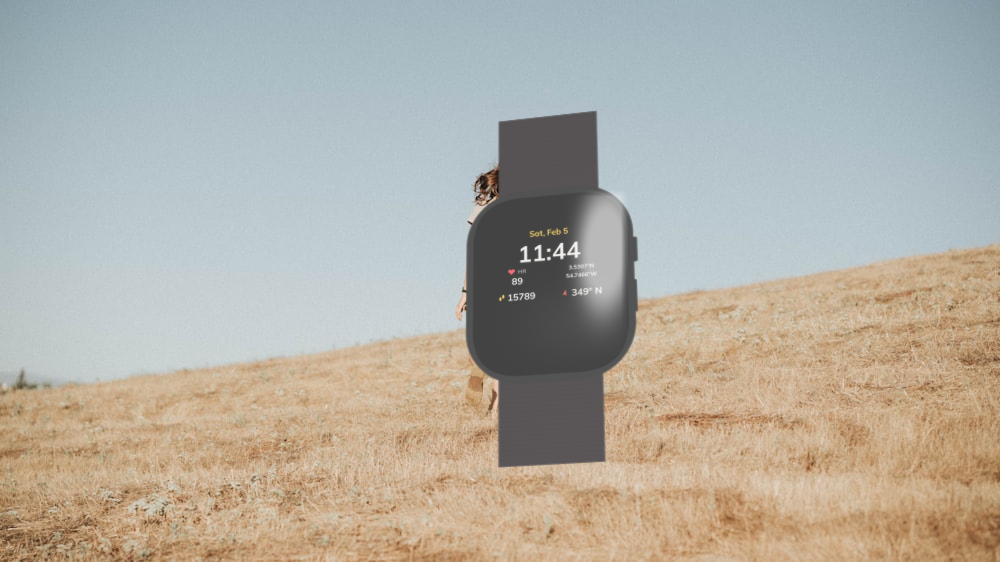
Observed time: 11:44
